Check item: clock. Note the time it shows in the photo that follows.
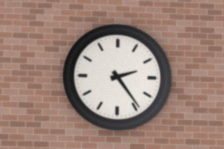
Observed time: 2:24
